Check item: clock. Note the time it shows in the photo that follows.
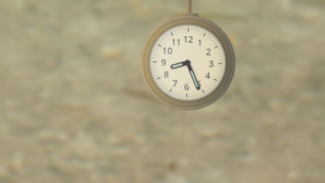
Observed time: 8:26
